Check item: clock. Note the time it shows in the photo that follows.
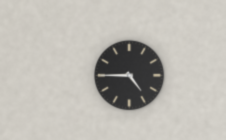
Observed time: 4:45
